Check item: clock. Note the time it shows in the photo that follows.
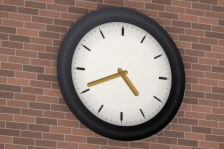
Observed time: 4:41
